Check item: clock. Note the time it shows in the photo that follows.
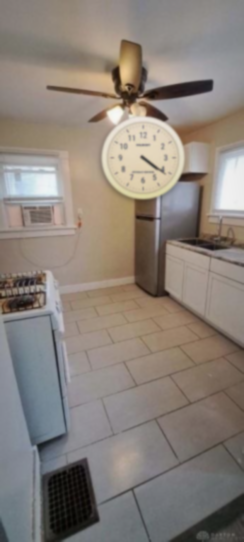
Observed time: 4:21
